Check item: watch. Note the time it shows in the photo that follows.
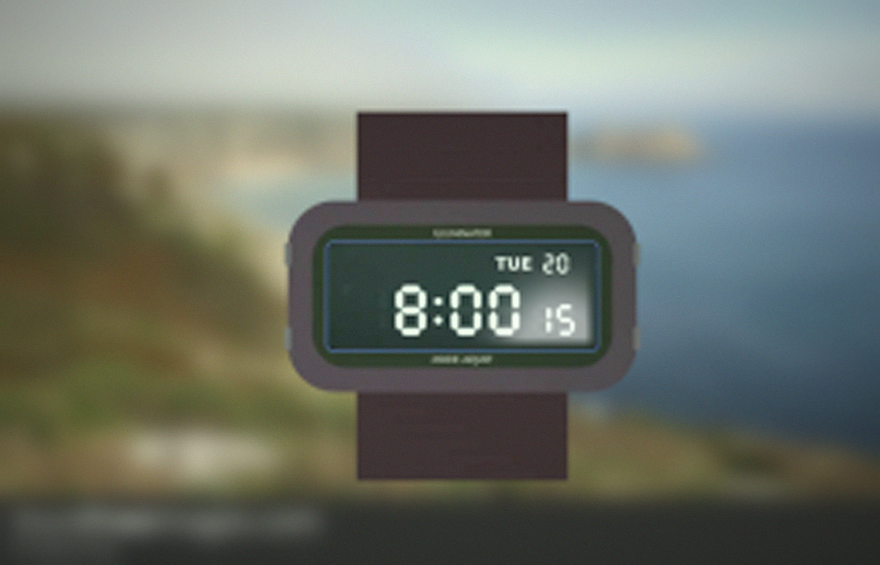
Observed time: 8:00:15
